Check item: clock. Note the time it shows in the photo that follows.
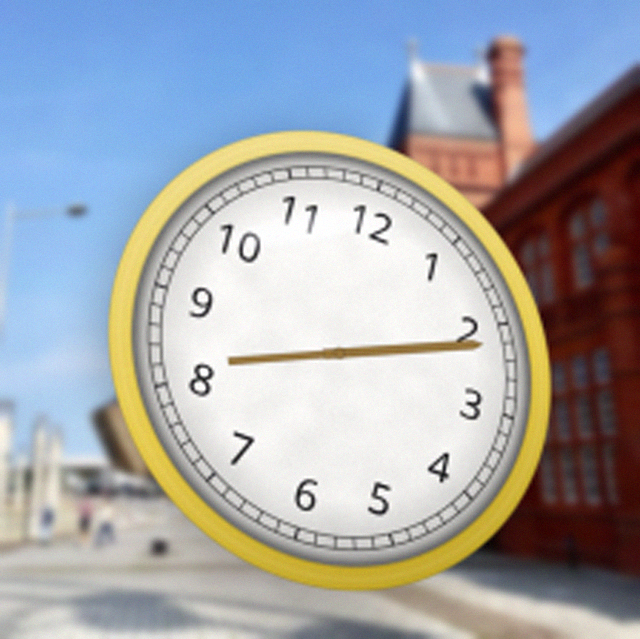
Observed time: 8:11
